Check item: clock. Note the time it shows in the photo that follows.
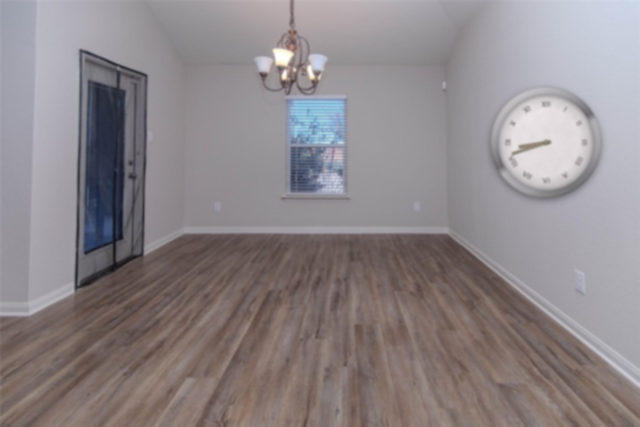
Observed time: 8:42
